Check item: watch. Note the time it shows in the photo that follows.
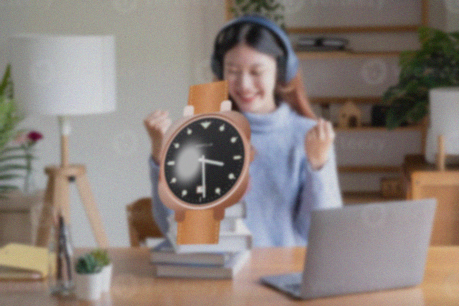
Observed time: 3:29
